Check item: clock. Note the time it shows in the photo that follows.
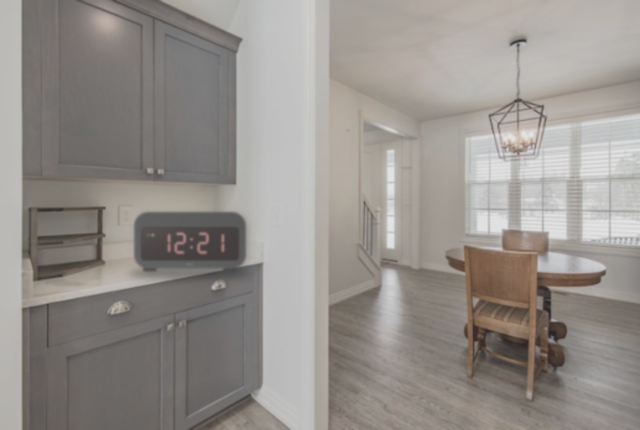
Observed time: 12:21
